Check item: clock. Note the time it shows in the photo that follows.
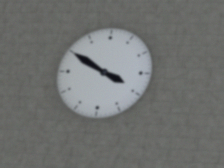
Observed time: 3:50
